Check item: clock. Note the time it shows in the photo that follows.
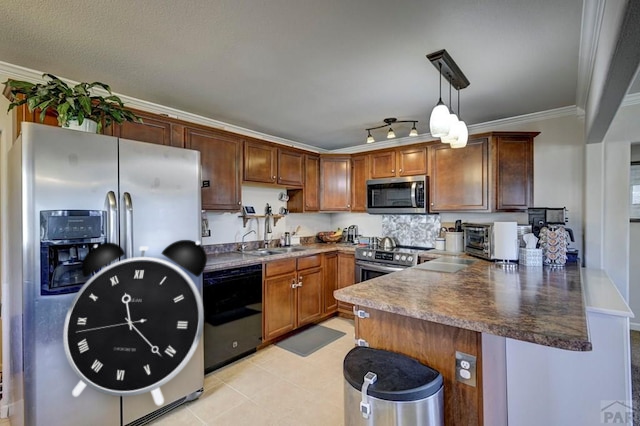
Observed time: 11:21:43
